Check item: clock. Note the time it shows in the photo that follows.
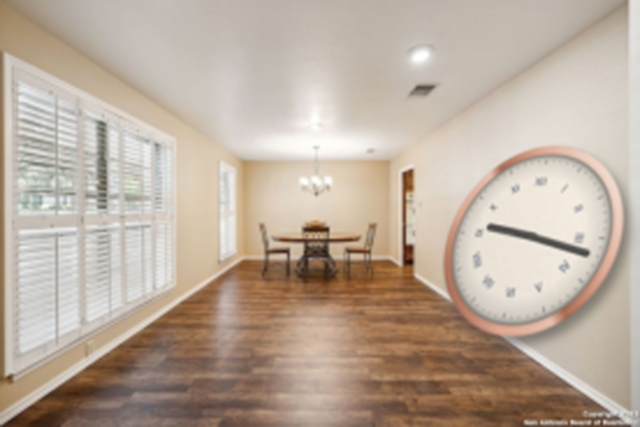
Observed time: 9:17
